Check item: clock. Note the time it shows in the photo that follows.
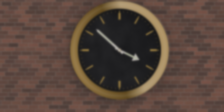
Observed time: 3:52
